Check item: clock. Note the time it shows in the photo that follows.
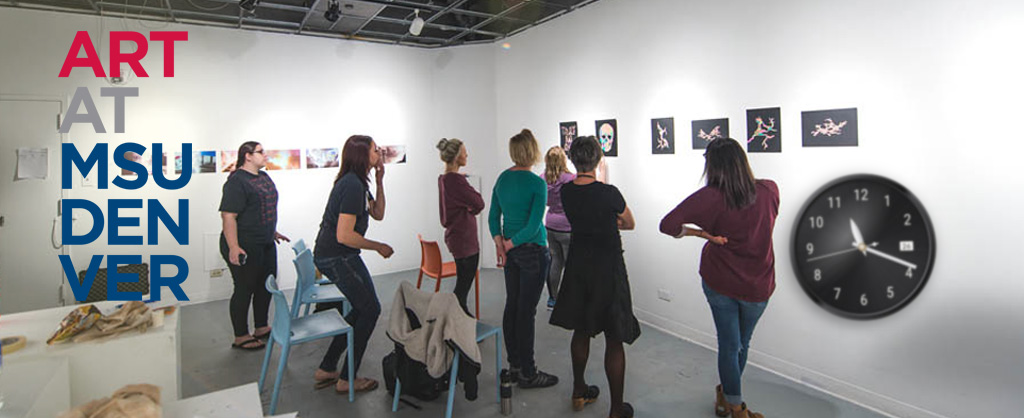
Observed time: 11:18:43
